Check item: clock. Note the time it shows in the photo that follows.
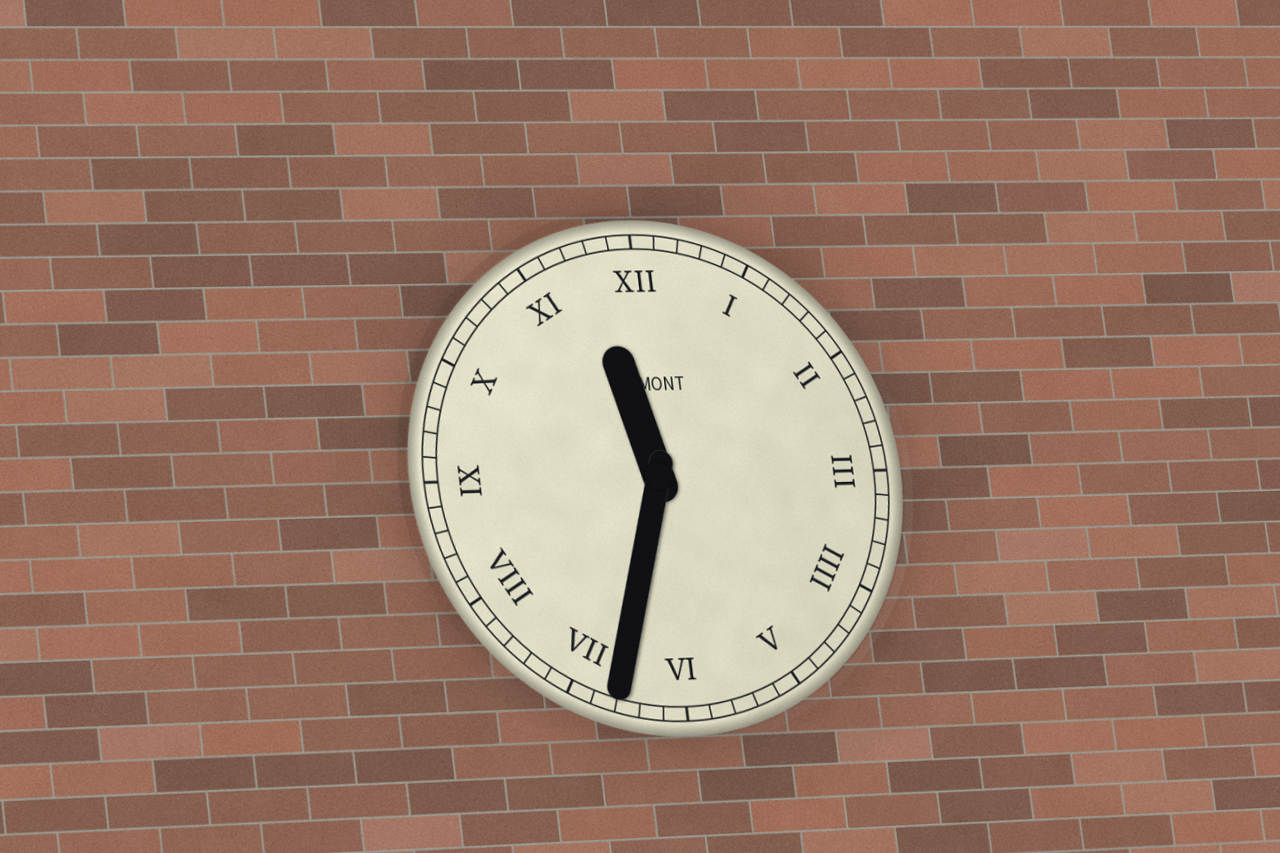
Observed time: 11:33
